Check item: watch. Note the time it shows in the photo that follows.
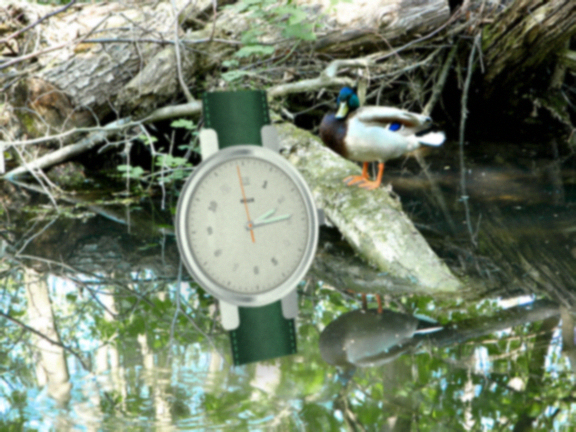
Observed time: 2:13:59
